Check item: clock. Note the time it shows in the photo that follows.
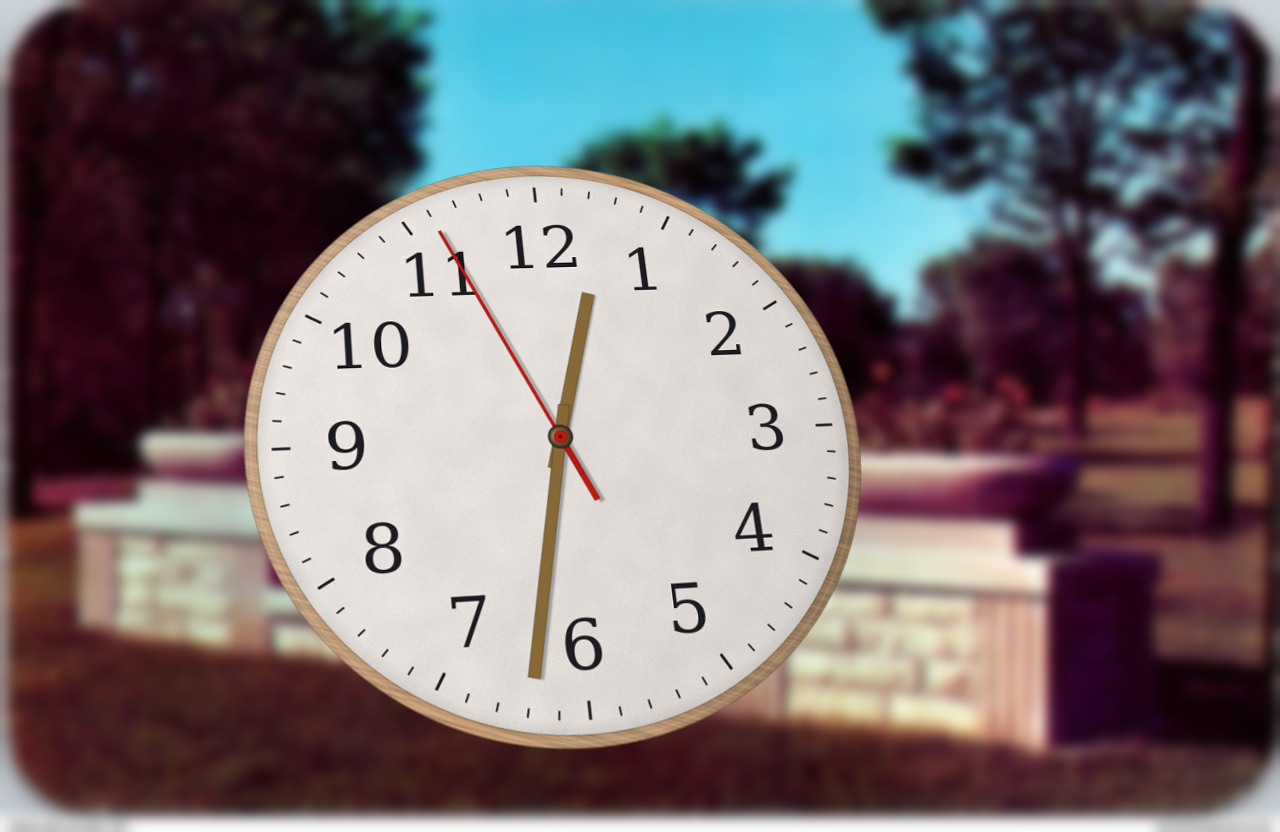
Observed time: 12:31:56
